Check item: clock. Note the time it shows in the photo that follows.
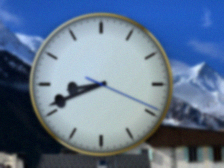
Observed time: 8:41:19
